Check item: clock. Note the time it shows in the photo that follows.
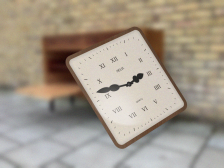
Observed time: 2:47
